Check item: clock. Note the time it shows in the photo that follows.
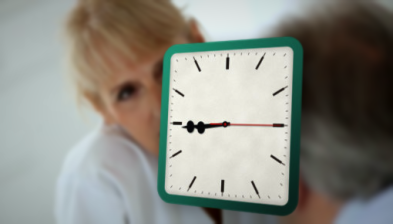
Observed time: 8:44:15
